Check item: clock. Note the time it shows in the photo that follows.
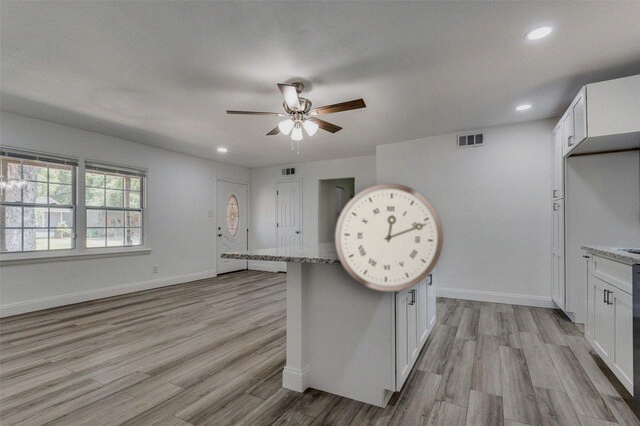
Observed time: 12:11
